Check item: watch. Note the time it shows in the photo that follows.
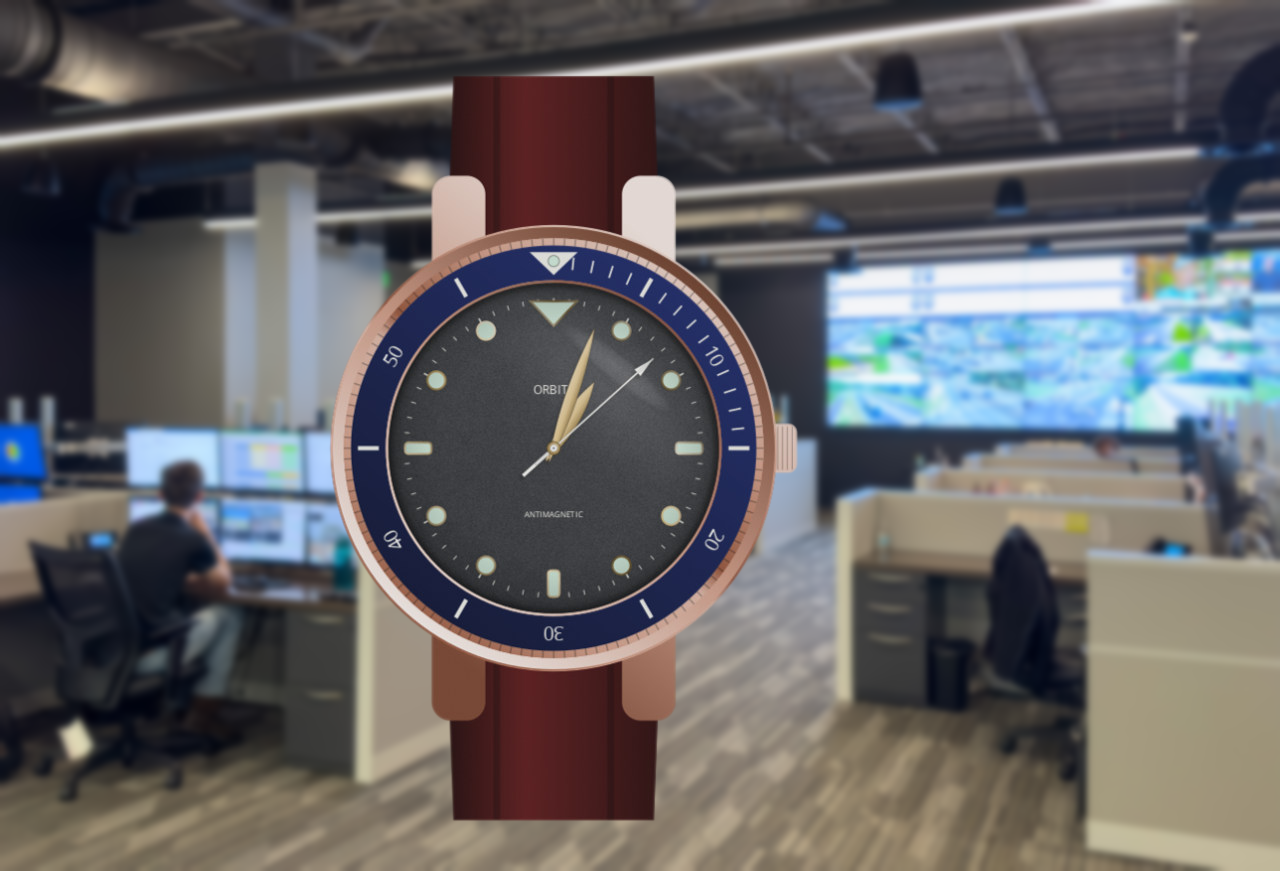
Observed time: 1:03:08
